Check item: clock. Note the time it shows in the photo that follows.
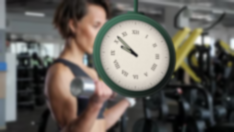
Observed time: 9:52
